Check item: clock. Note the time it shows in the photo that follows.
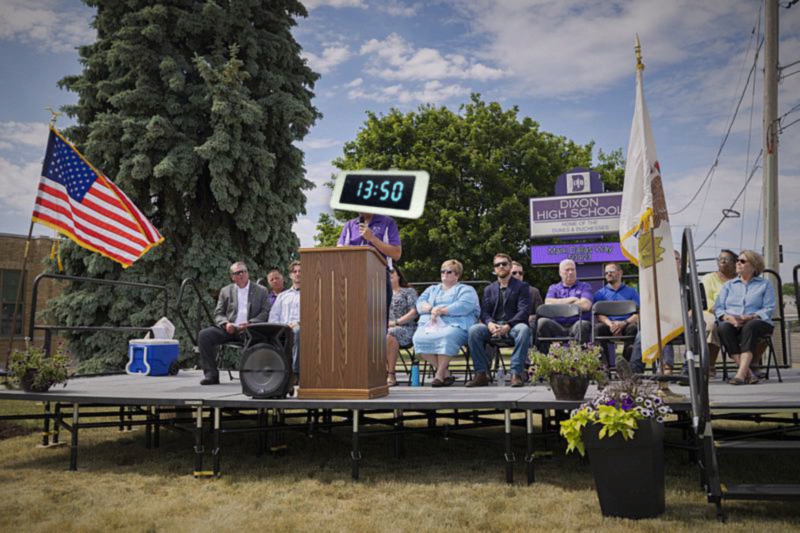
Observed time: 13:50
